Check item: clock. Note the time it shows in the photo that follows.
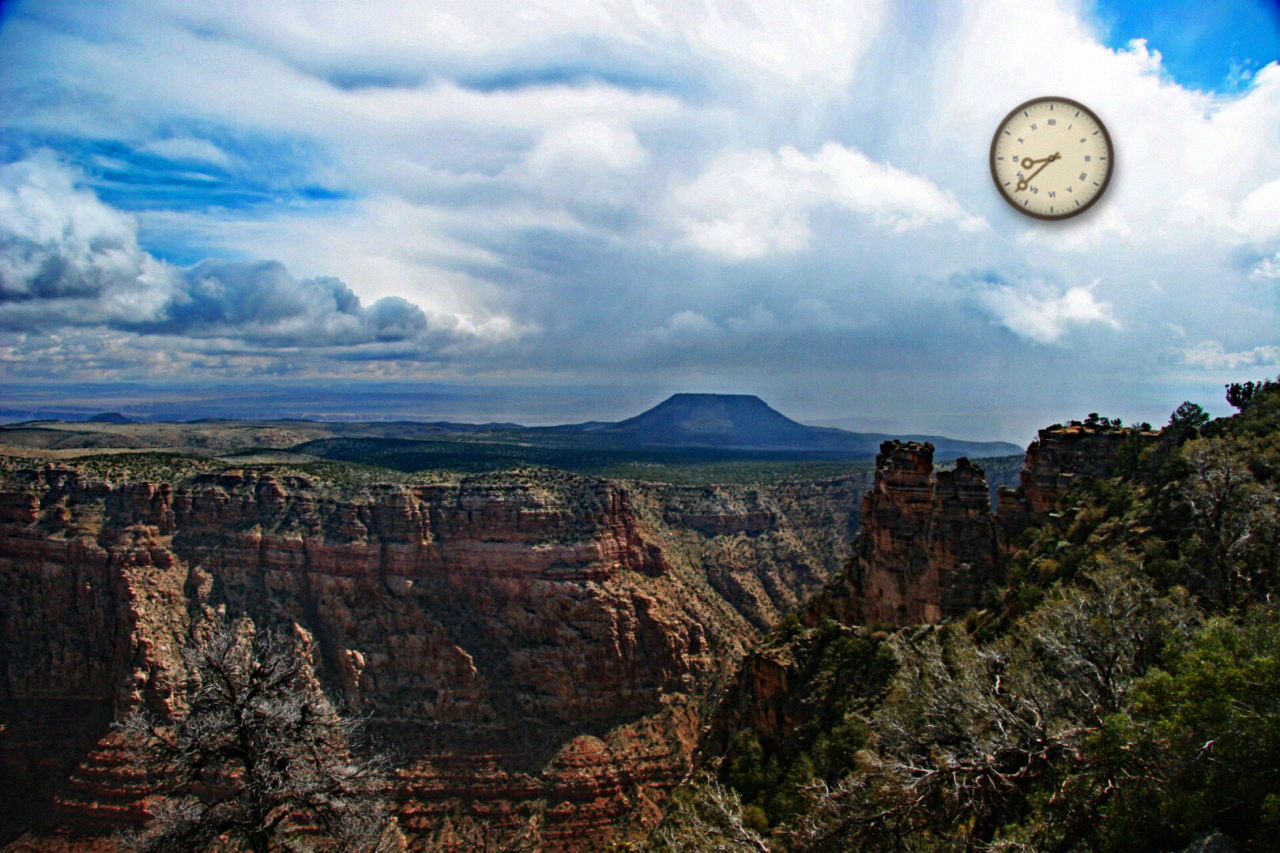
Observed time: 8:38
